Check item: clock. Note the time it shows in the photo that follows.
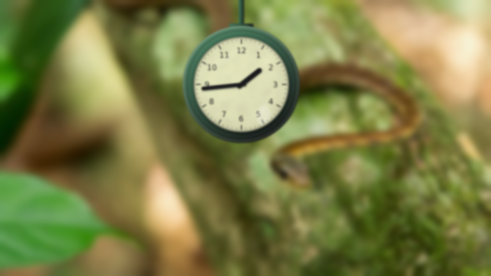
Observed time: 1:44
